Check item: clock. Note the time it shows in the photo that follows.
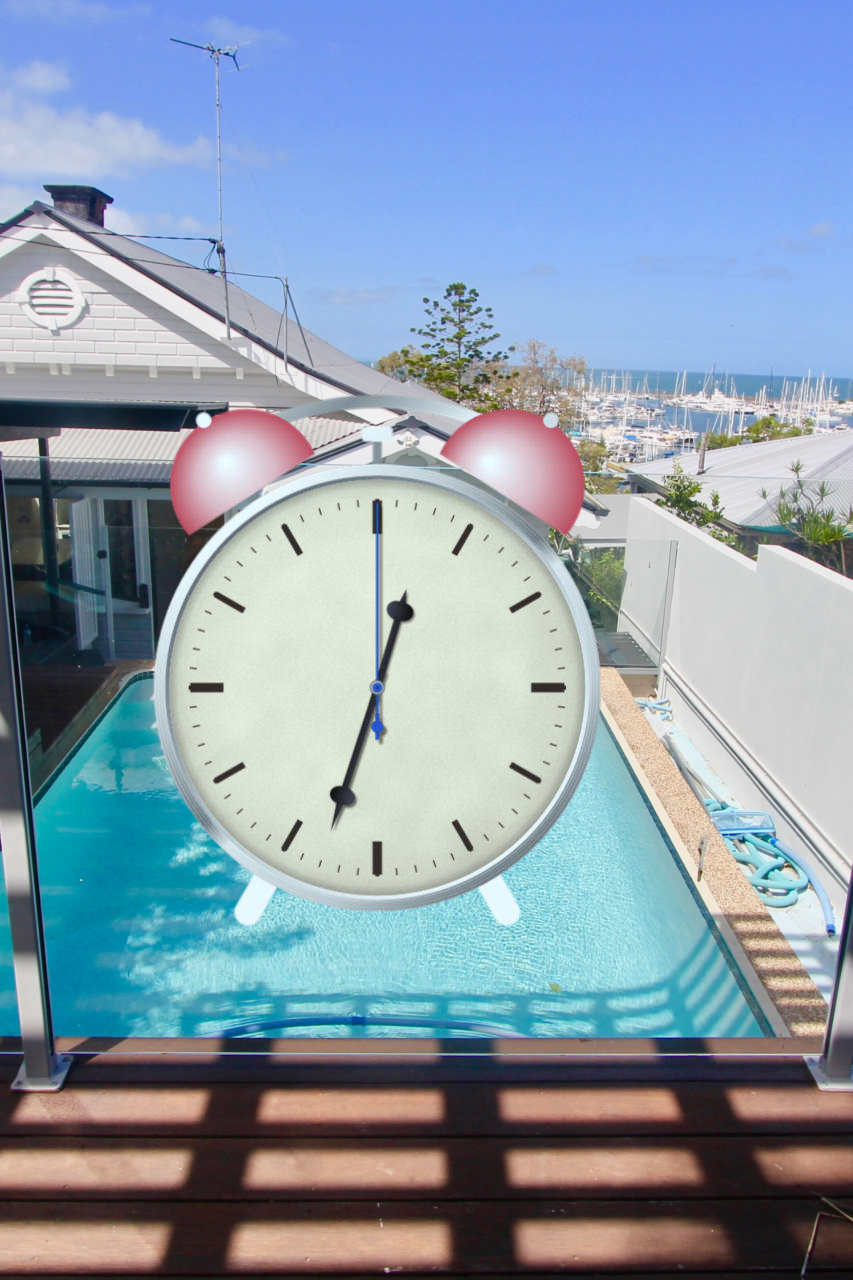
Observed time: 12:33:00
